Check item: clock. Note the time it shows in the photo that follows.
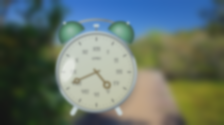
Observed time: 4:41
